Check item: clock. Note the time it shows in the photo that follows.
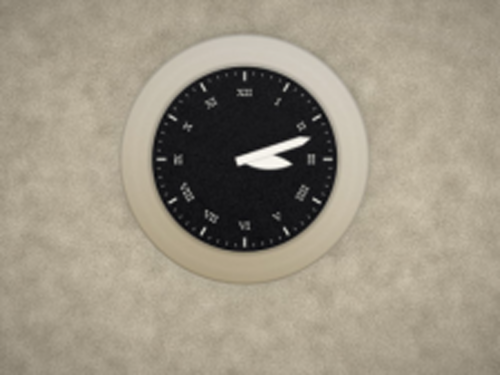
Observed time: 3:12
